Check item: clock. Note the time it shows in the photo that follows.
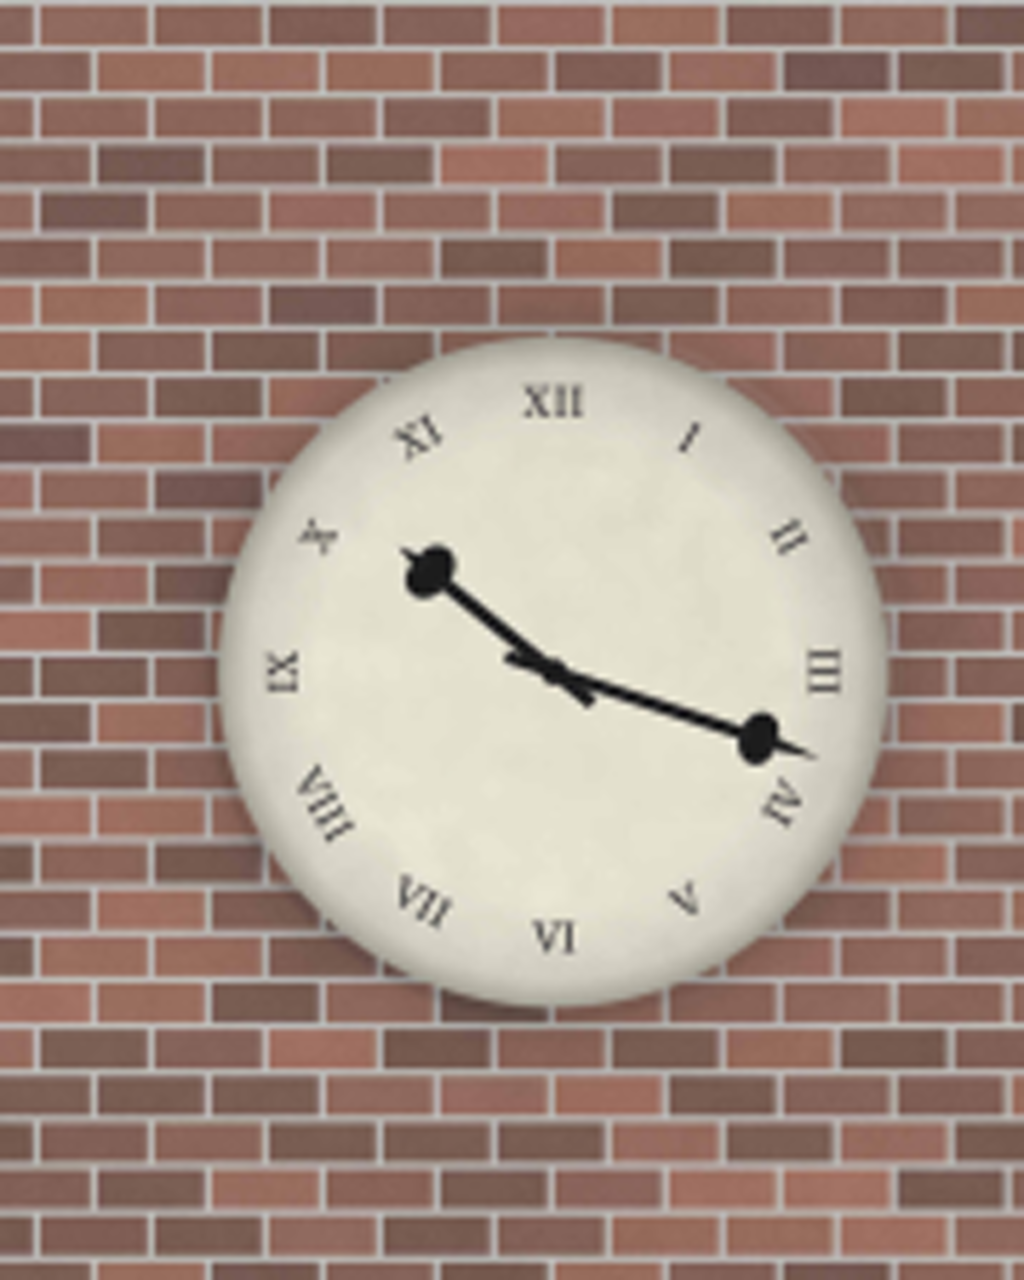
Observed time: 10:18
